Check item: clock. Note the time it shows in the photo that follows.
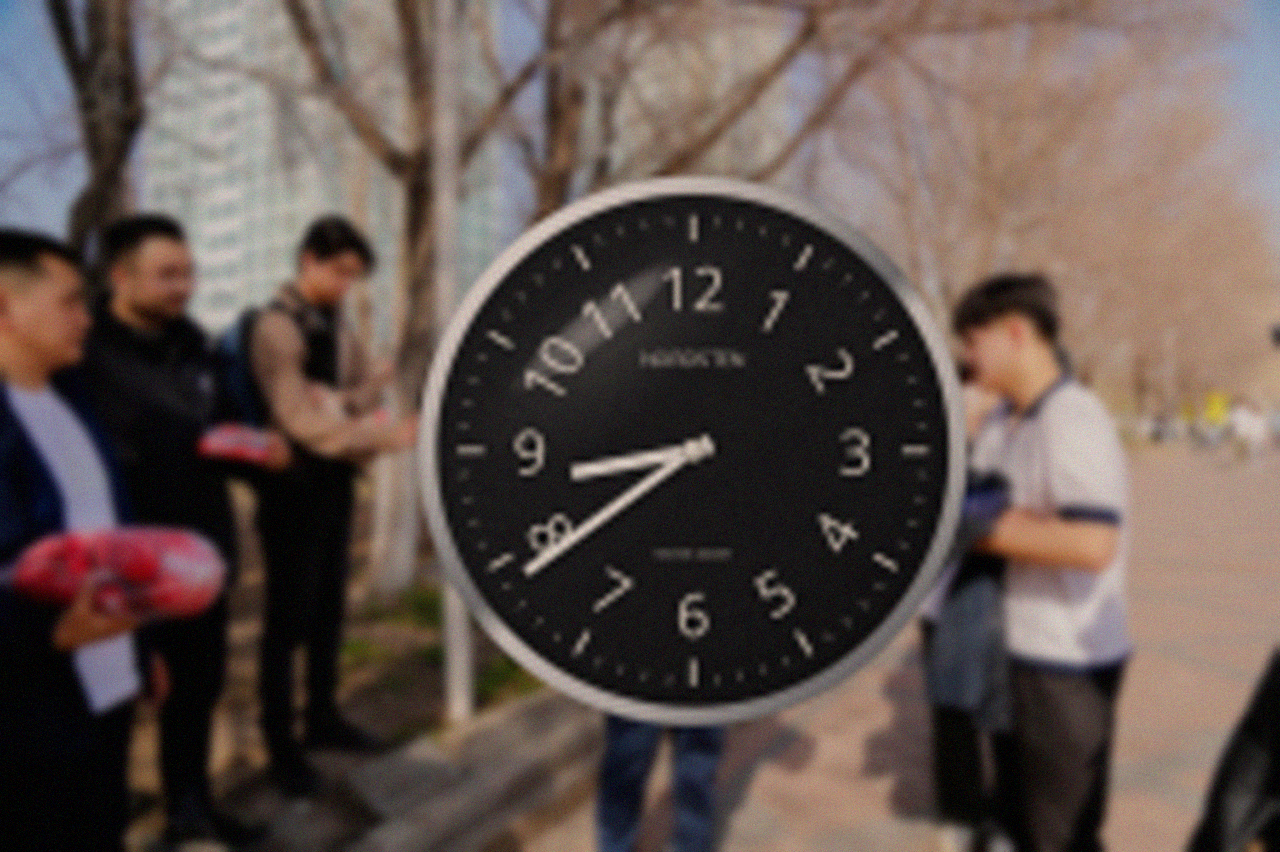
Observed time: 8:39
